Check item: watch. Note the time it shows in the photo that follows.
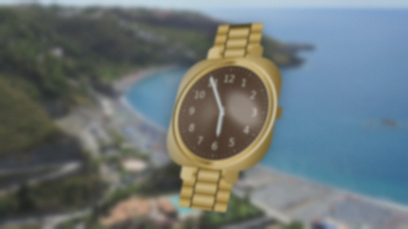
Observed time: 5:55
